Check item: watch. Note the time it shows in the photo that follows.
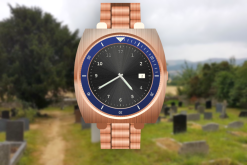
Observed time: 4:40
